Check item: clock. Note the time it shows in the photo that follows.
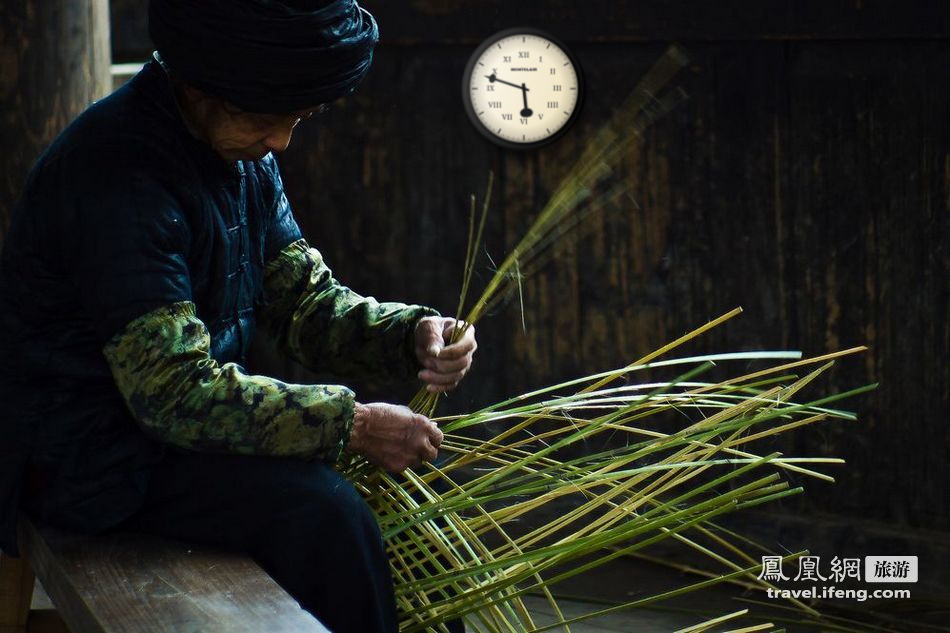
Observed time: 5:48
